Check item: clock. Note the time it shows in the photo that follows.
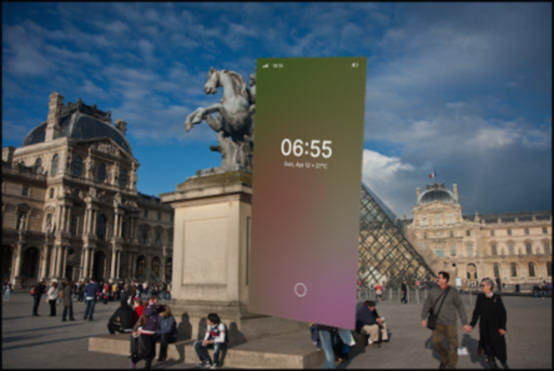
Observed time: 6:55
